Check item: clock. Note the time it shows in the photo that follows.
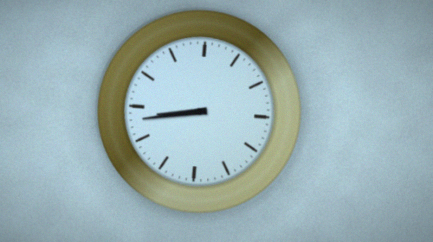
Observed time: 8:43
